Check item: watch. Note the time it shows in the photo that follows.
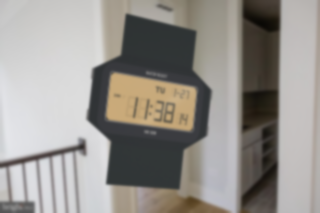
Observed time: 11:38
